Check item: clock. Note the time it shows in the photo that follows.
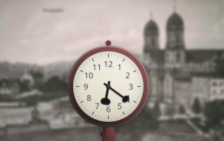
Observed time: 6:21
